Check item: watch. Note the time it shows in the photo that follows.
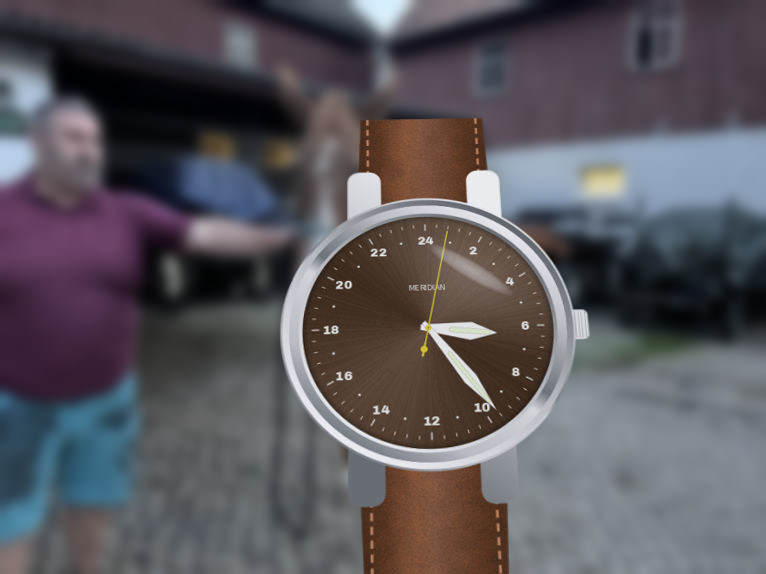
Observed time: 6:24:02
